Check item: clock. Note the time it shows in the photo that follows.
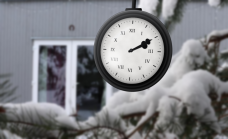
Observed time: 2:10
